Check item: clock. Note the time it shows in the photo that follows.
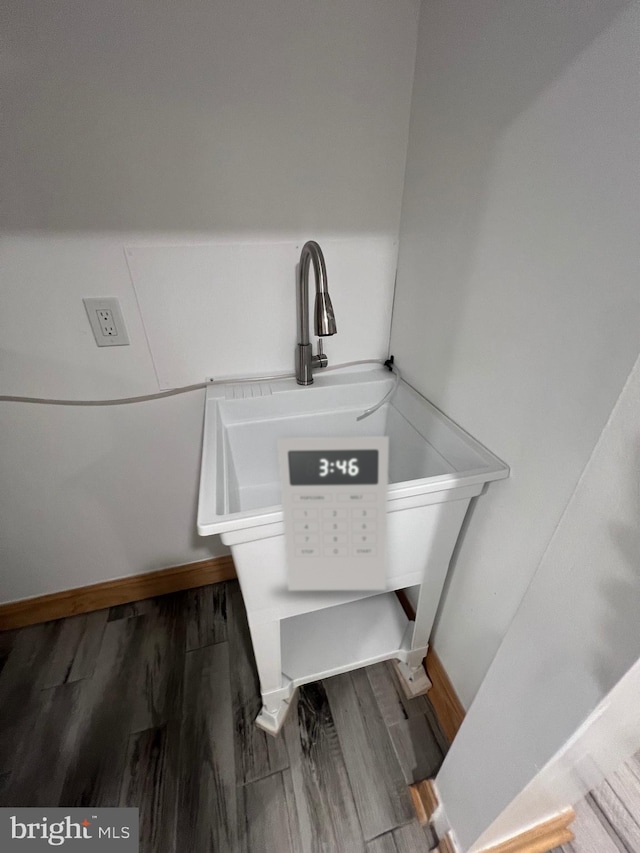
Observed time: 3:46
